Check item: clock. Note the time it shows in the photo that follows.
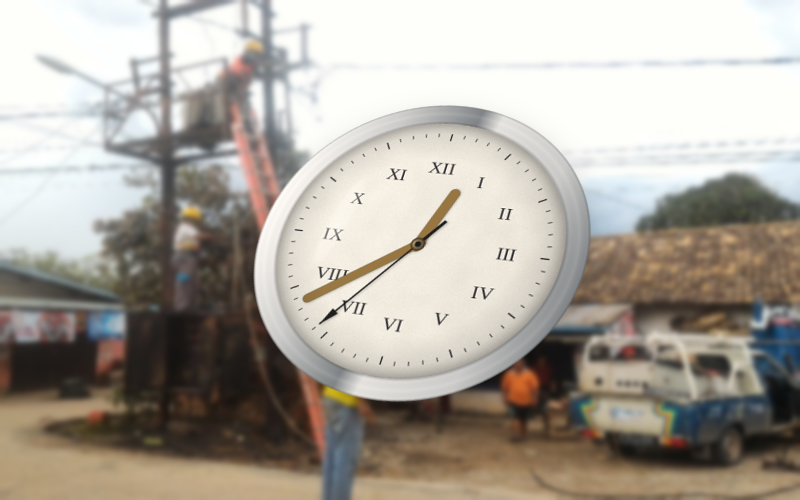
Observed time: 12:38:36
